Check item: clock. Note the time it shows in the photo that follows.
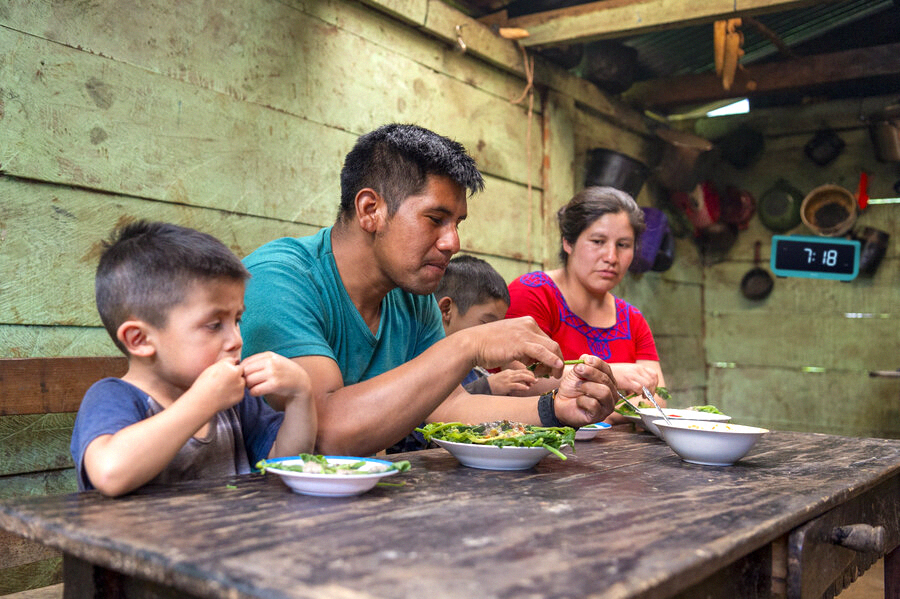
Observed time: 7:18
